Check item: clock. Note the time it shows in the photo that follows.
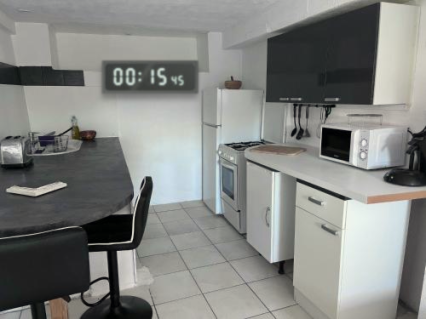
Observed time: 0:15
